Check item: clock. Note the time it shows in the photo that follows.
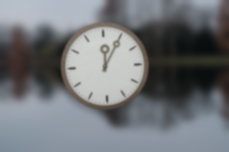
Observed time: 12:05
